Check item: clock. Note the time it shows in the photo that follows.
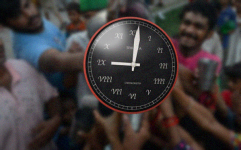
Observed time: 9:01
